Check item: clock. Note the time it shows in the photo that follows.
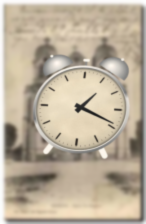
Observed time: 1:19
